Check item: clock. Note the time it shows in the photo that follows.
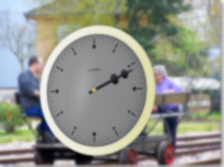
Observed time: 2:11
